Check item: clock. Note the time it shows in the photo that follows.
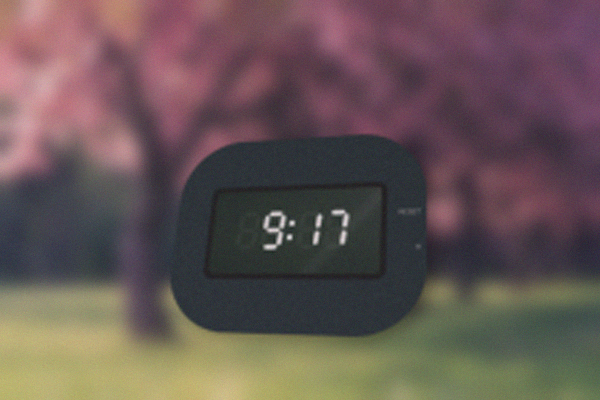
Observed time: 9:17
